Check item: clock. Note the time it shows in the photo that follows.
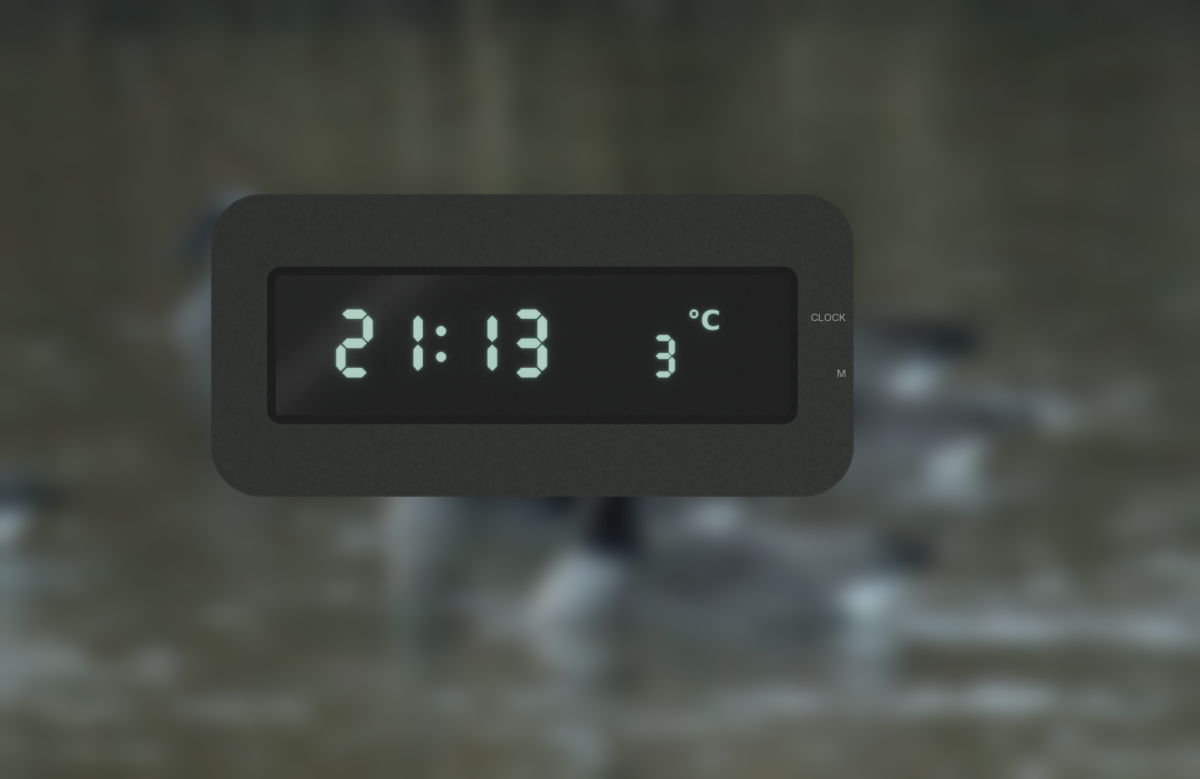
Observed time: 21:13
